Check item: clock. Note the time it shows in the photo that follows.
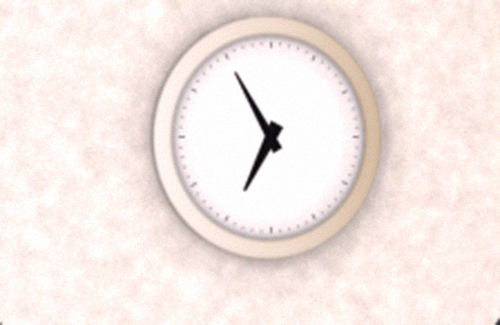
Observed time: 6:55
